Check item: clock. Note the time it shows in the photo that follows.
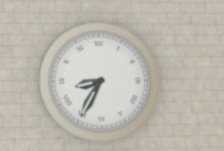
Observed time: 8:35
